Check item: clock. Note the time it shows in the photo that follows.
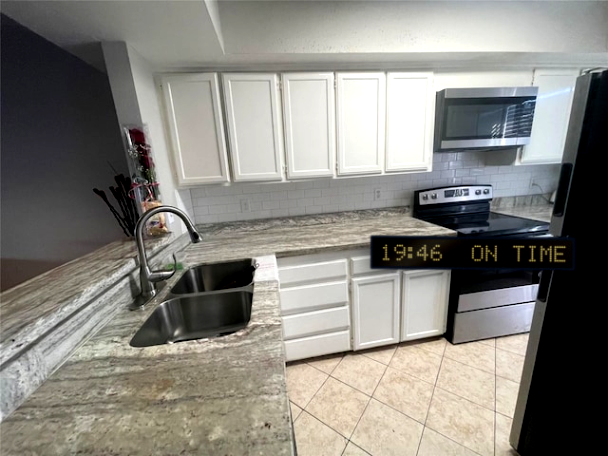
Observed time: 19:46
